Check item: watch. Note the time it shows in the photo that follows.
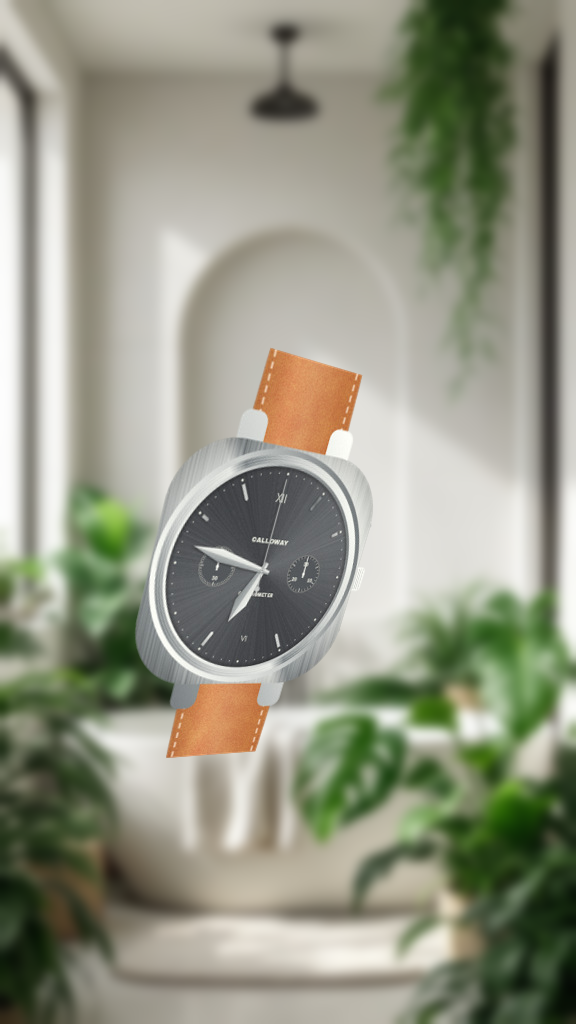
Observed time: 6:47
